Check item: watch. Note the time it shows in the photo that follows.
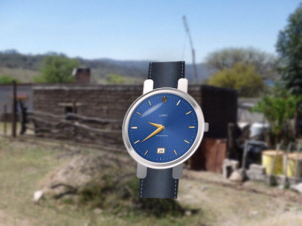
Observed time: 9:39
